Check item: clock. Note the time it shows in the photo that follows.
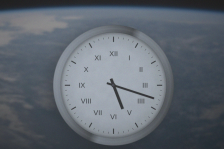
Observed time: 5:18
